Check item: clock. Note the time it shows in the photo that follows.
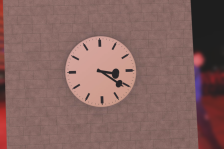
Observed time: 3:21
